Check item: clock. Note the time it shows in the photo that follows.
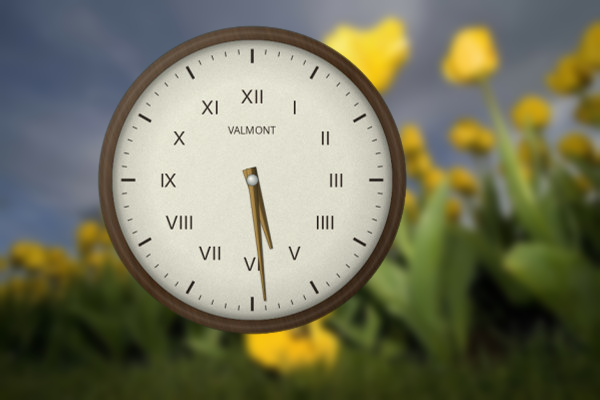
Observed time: 5:29
